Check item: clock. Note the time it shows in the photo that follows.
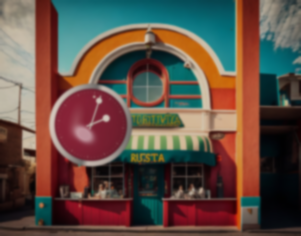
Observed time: 2:02
